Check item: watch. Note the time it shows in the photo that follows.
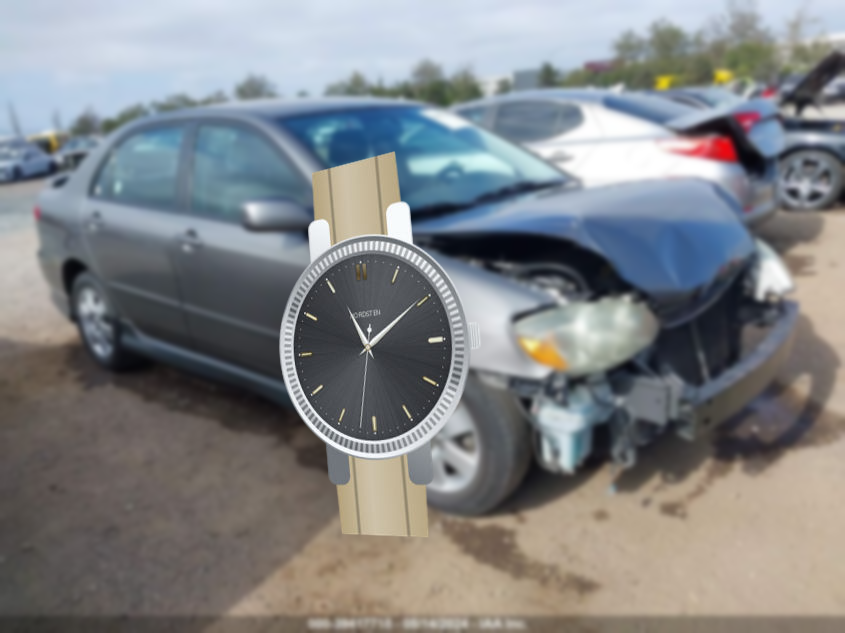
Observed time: 11:09:32
